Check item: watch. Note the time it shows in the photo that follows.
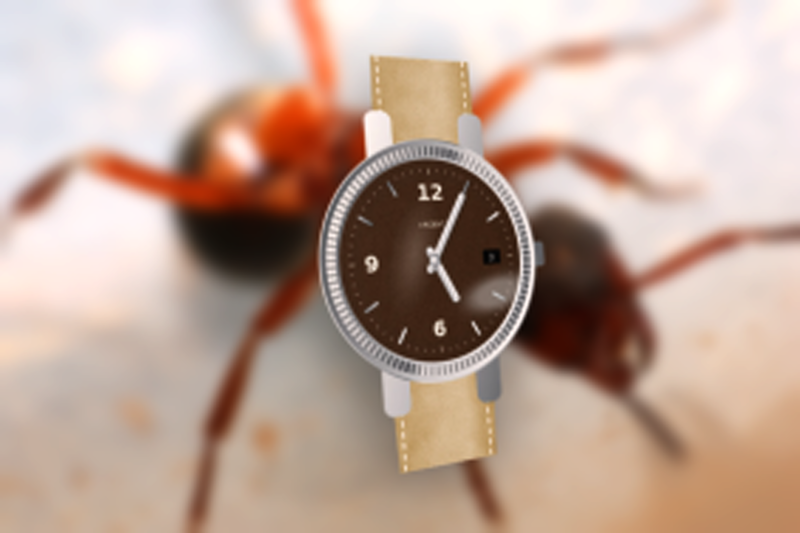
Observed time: 5:05
